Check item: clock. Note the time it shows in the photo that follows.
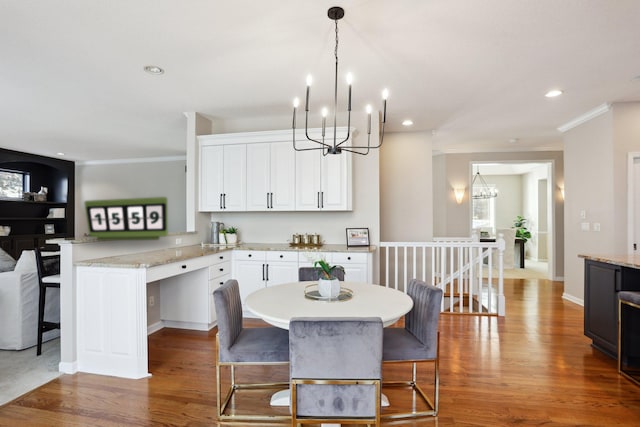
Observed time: 15:59
